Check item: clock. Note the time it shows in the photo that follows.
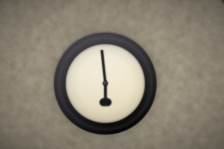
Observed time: 5:59
